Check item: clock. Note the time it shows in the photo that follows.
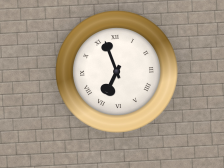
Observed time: 6:57
